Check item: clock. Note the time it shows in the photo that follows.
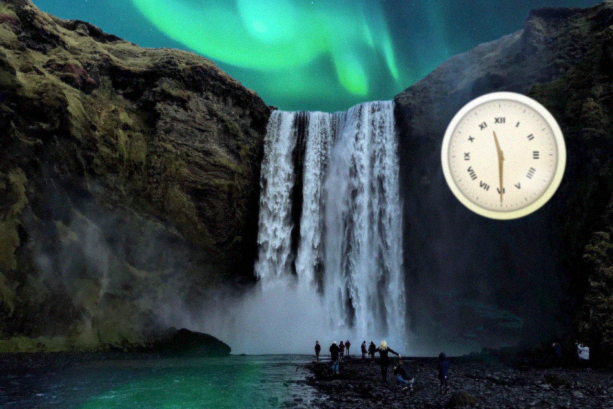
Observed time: 11:30
